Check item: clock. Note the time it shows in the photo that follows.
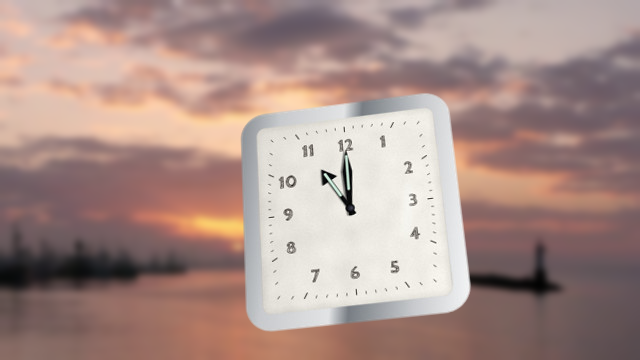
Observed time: 11:00
